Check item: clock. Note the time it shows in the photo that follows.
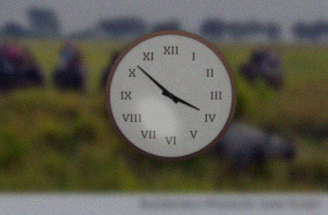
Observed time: 3:52
